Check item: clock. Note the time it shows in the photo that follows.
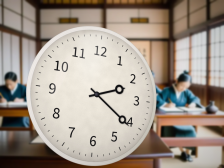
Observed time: 2:21
